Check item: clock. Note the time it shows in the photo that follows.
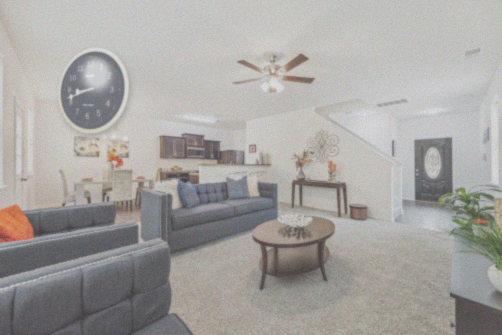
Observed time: 8:42
